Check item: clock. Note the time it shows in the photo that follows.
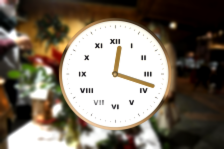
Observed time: 12:18
